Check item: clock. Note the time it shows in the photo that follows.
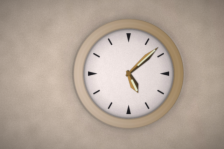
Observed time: 5:08
